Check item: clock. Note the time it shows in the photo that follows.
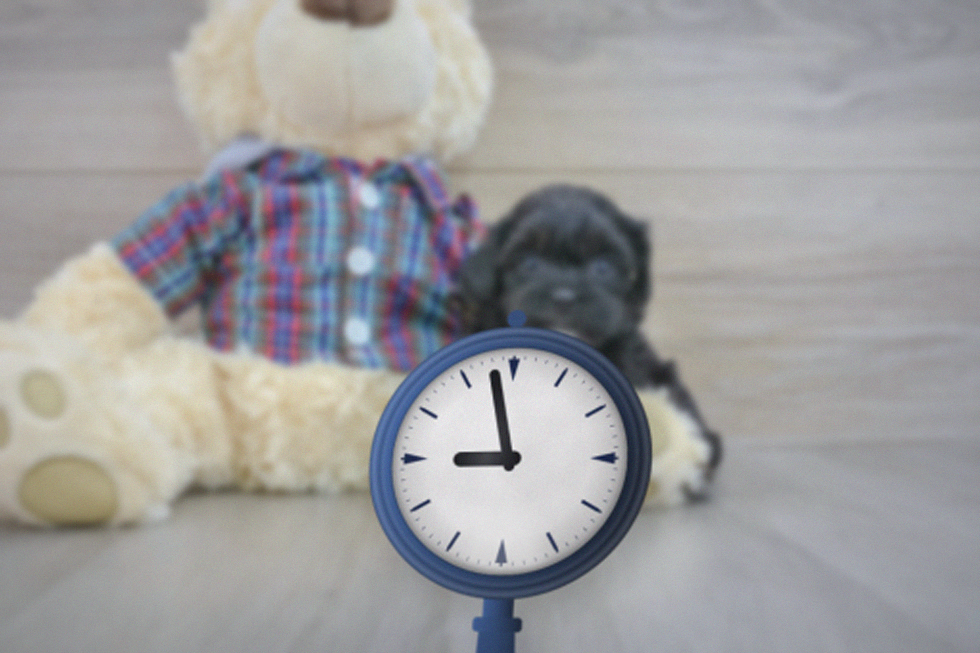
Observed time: 8:58
